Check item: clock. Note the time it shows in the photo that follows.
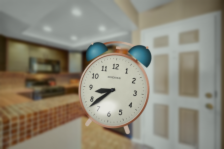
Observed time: 8:38
